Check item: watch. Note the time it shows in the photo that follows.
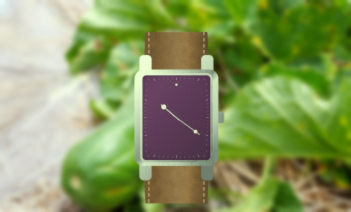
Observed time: 10:21
